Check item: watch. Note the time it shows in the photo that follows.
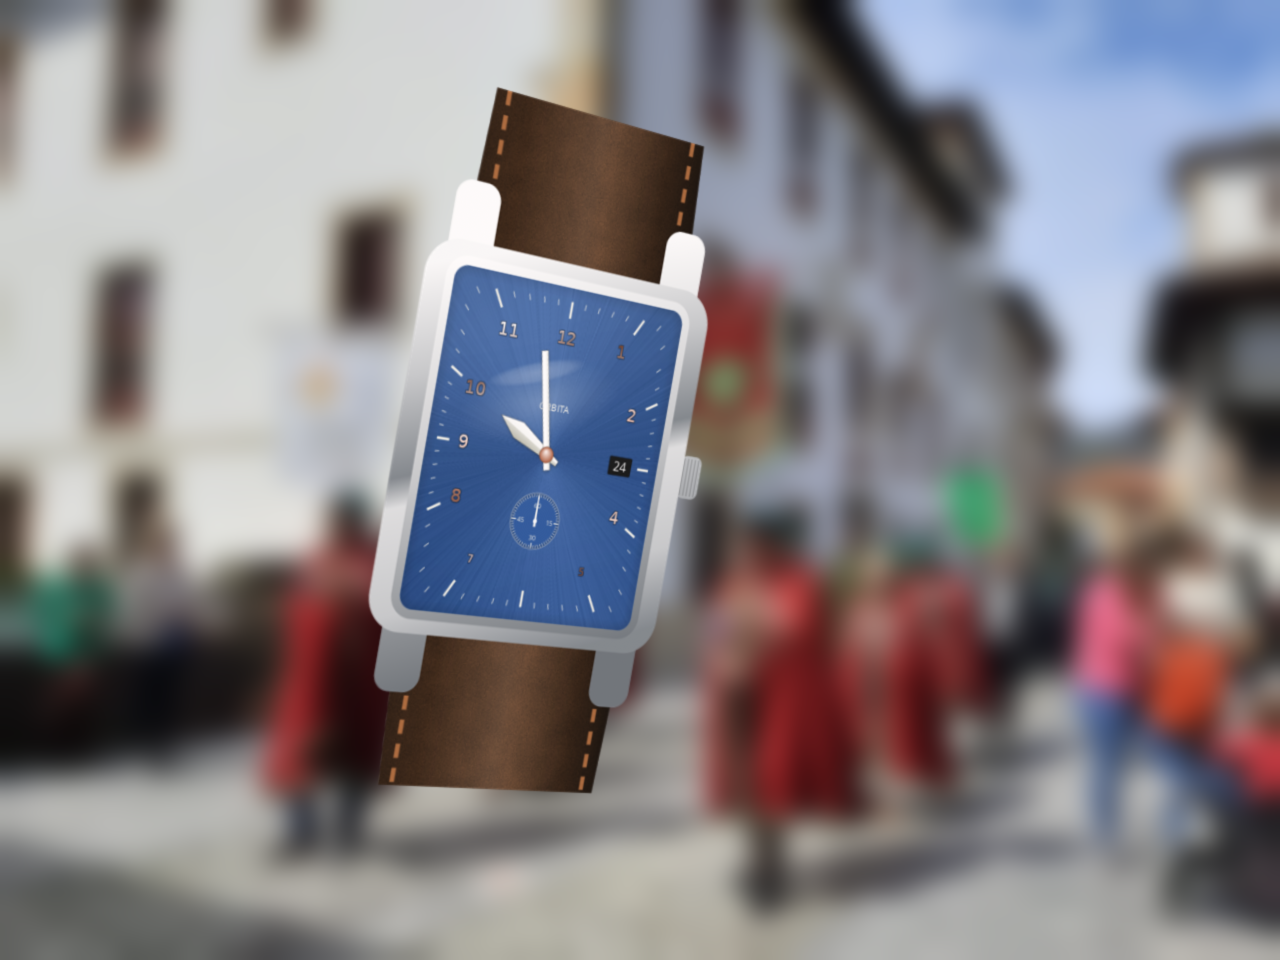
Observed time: 9:58
